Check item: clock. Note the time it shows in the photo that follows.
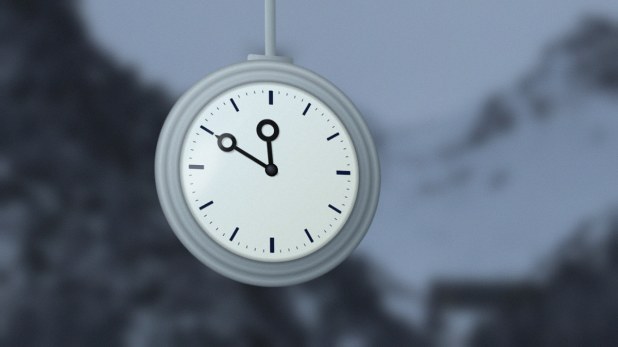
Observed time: 11:50
